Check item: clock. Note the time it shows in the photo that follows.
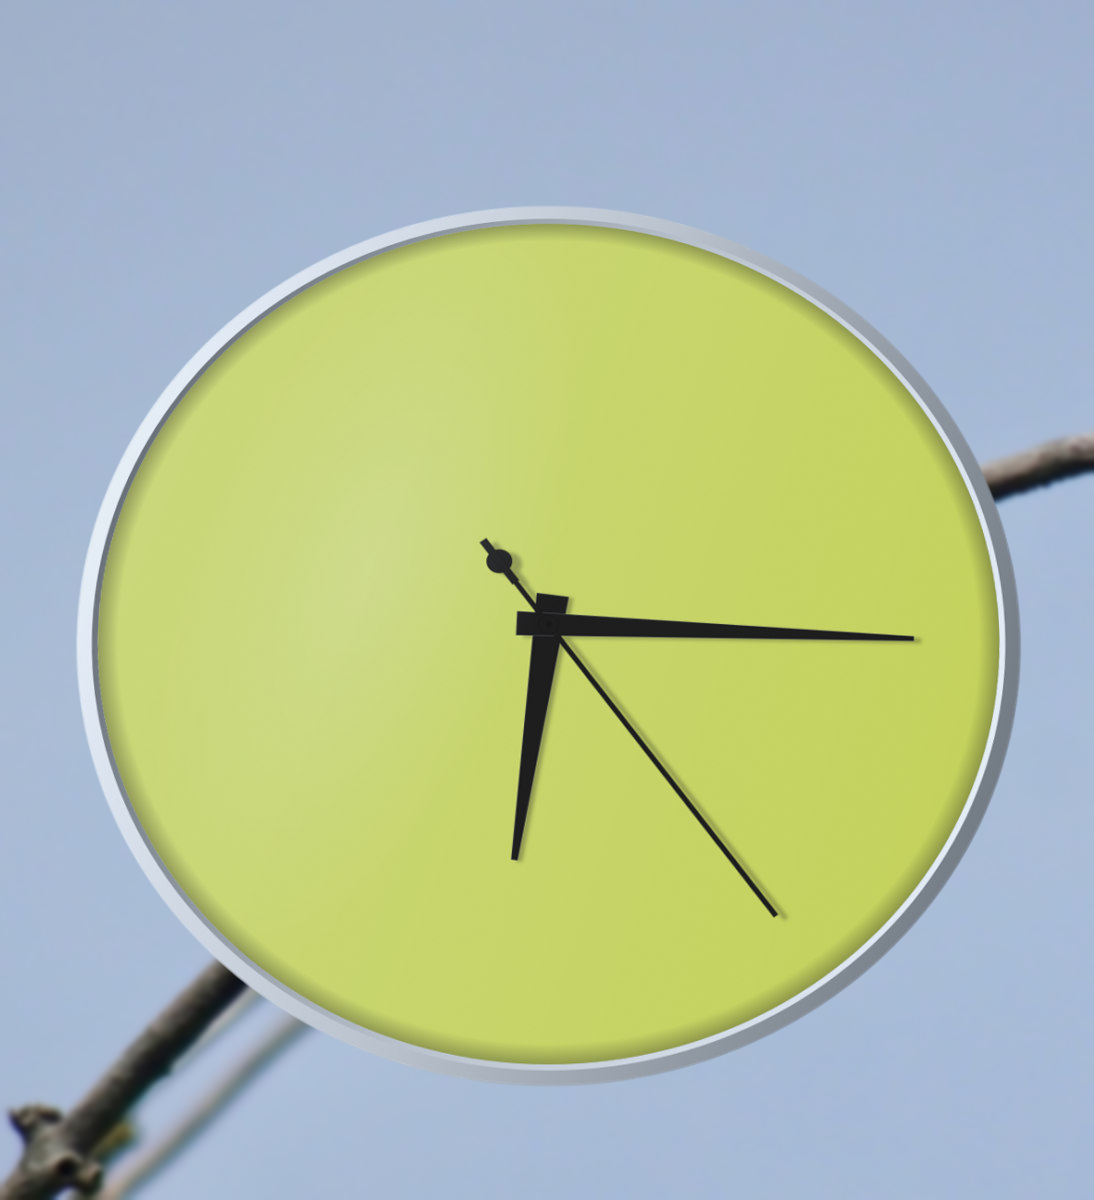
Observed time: 6:15:24
